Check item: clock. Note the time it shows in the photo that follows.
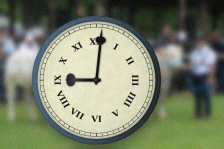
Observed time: 9:01
